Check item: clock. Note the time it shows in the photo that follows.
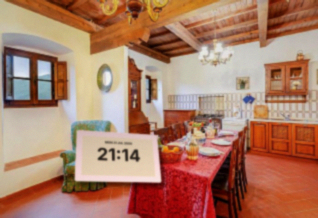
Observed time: 21:14
